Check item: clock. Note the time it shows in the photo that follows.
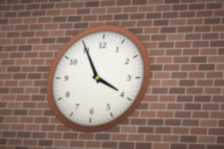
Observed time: 3:55
